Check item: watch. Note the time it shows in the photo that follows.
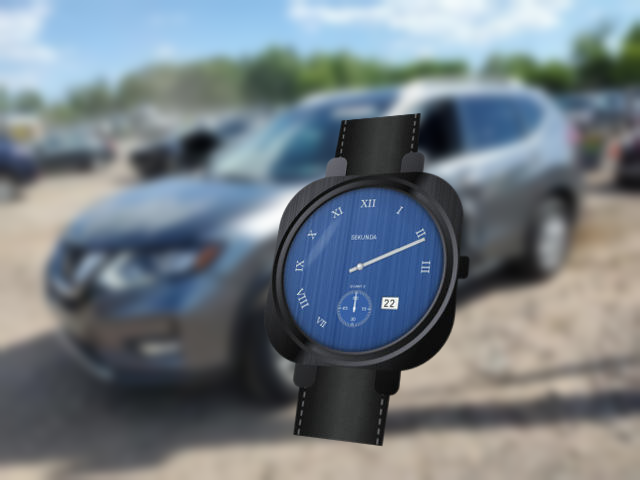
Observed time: 2:11
